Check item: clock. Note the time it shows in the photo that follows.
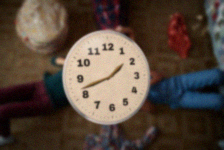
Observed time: 1:42
